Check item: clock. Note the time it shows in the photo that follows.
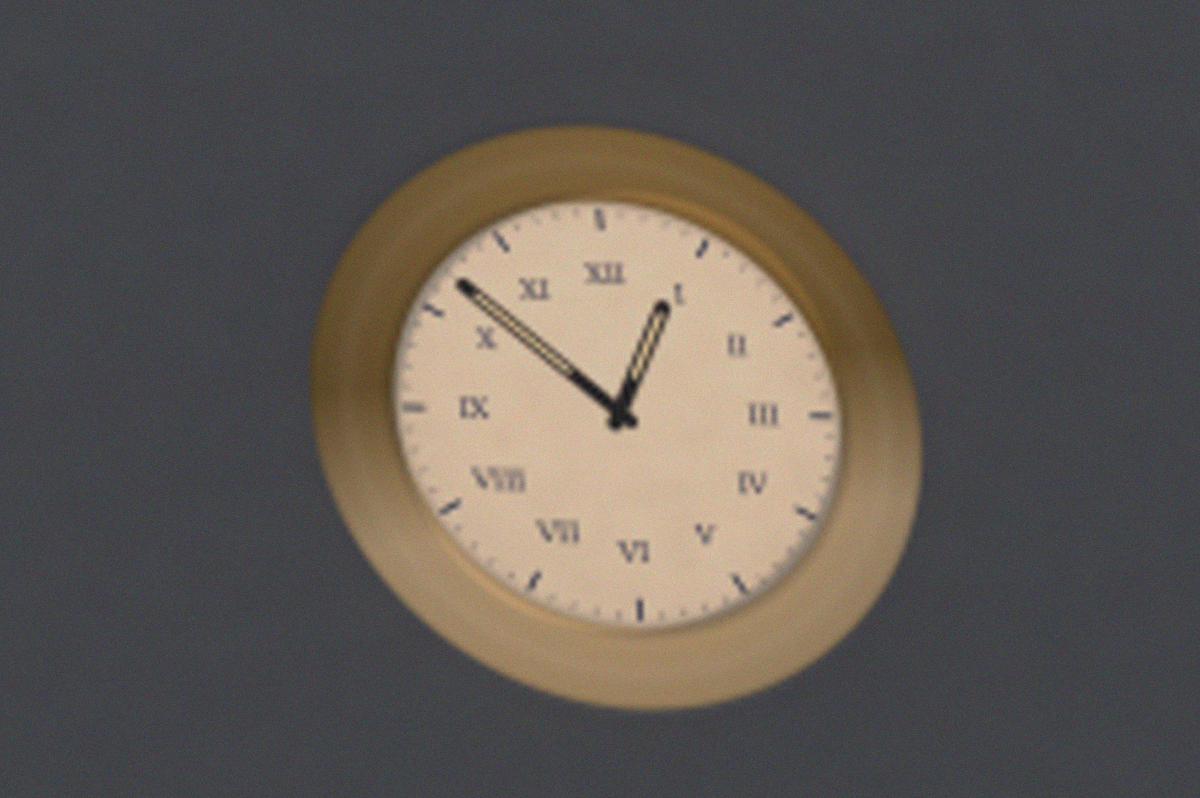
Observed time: 12:52
